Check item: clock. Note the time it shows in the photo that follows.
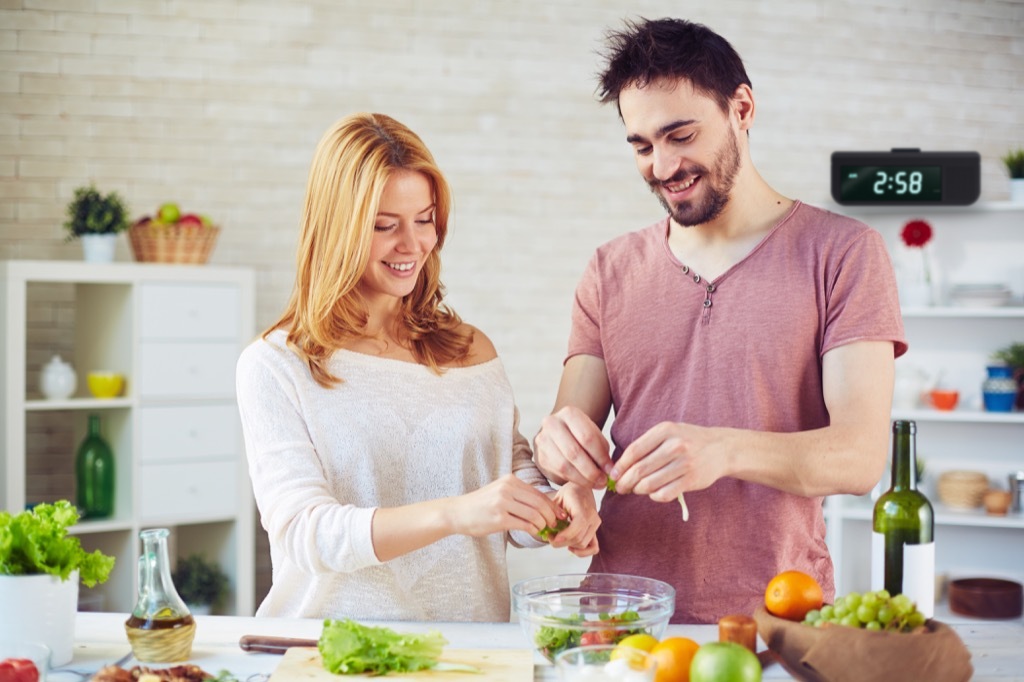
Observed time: 2:58
